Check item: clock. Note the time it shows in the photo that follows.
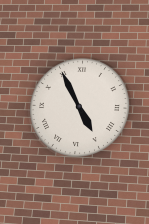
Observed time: 4:55
